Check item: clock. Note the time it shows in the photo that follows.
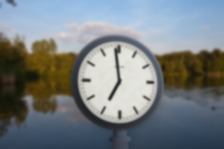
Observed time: 6:59
